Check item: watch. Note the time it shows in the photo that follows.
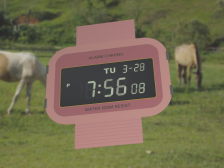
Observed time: 7:56:08
